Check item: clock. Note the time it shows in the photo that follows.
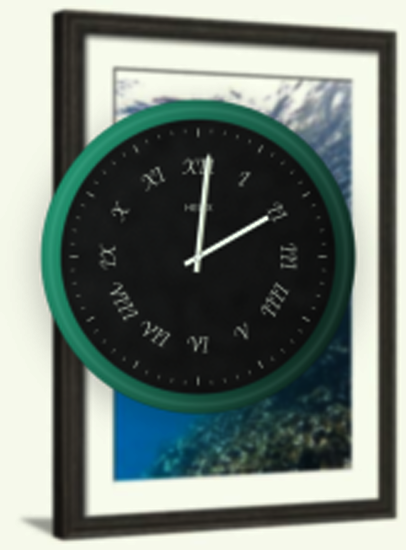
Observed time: 2:01
